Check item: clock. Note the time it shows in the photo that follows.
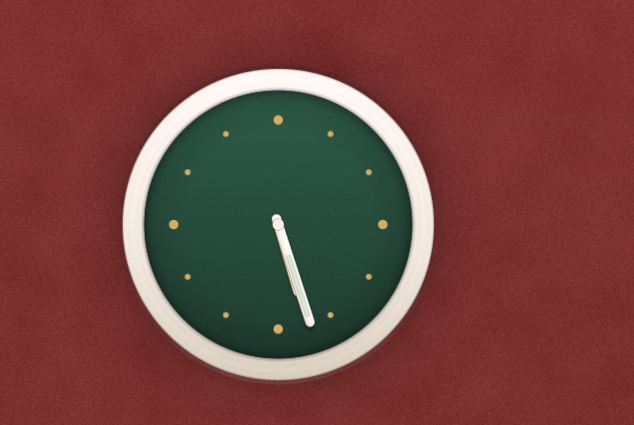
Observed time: 5:27
